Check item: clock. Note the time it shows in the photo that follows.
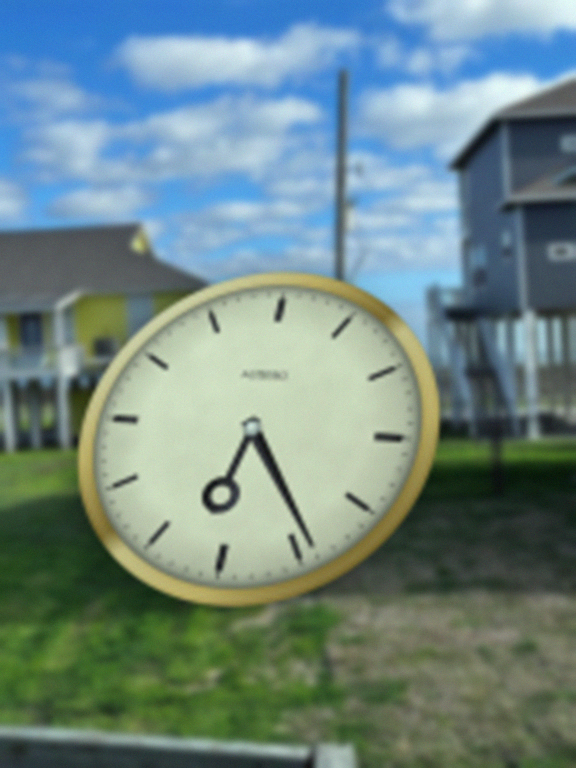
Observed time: 6:24
